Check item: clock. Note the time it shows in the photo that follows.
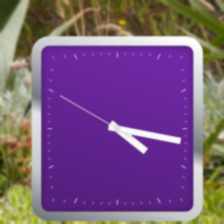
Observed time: 4:16:50
